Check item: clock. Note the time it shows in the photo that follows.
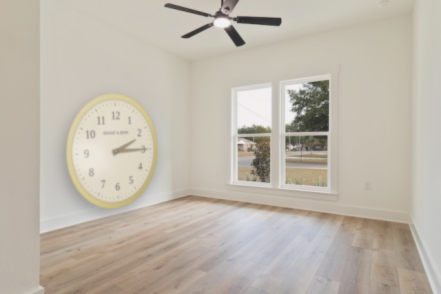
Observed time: 2:15
